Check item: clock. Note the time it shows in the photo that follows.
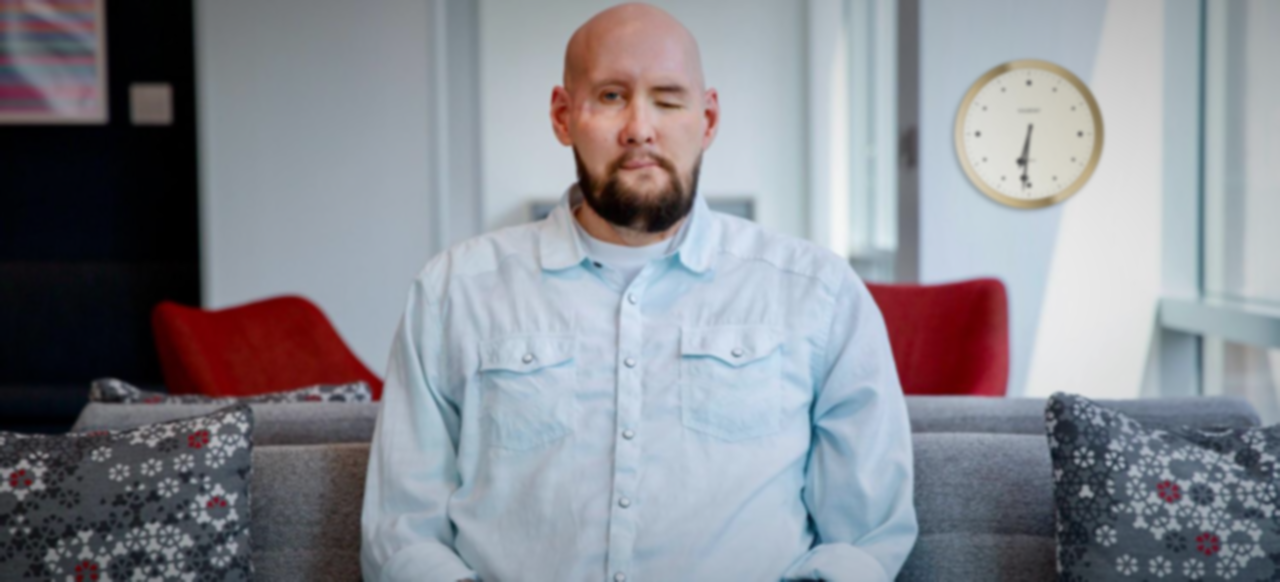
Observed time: 6:31
